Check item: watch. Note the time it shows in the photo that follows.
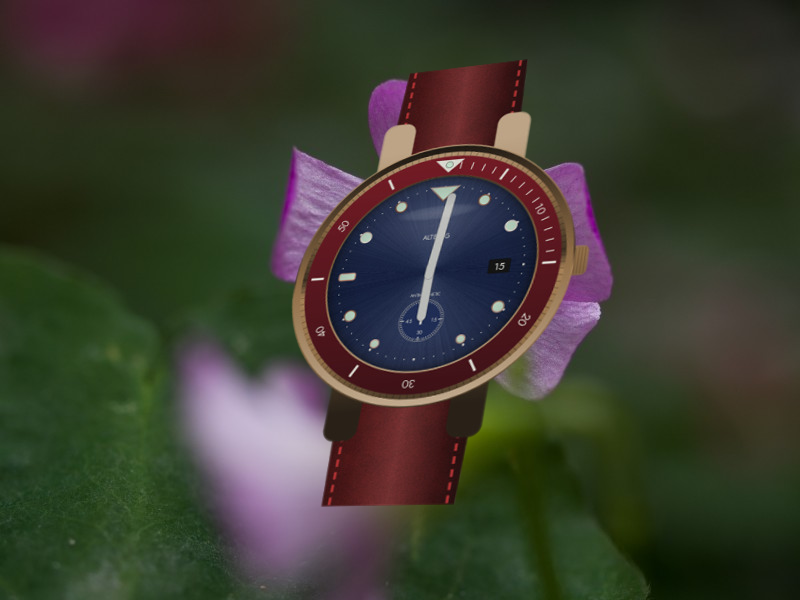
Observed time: 6:01
